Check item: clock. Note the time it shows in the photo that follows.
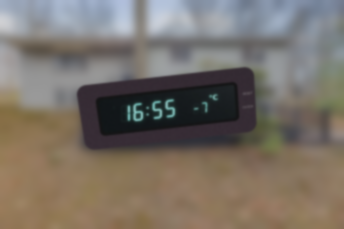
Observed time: 16:55
